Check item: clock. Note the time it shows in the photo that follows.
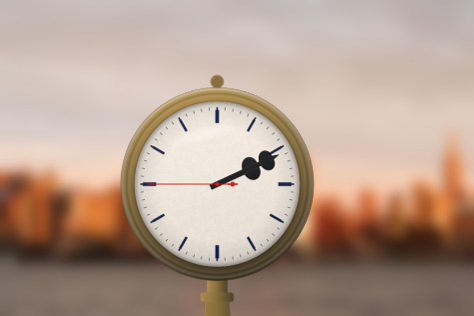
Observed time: 2:10:45
